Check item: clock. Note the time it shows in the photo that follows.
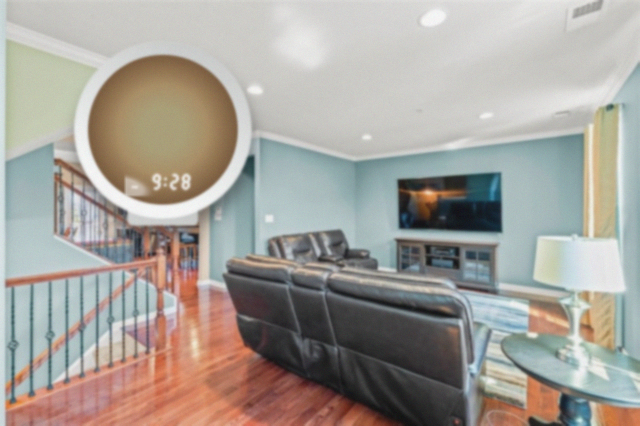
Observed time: 9:28
